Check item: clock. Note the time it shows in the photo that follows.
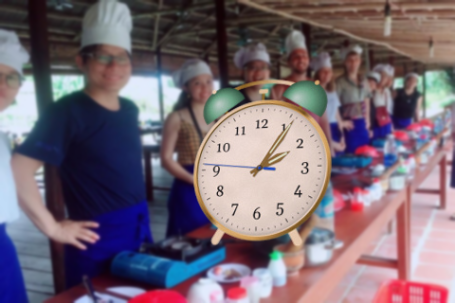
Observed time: 2:05:46
